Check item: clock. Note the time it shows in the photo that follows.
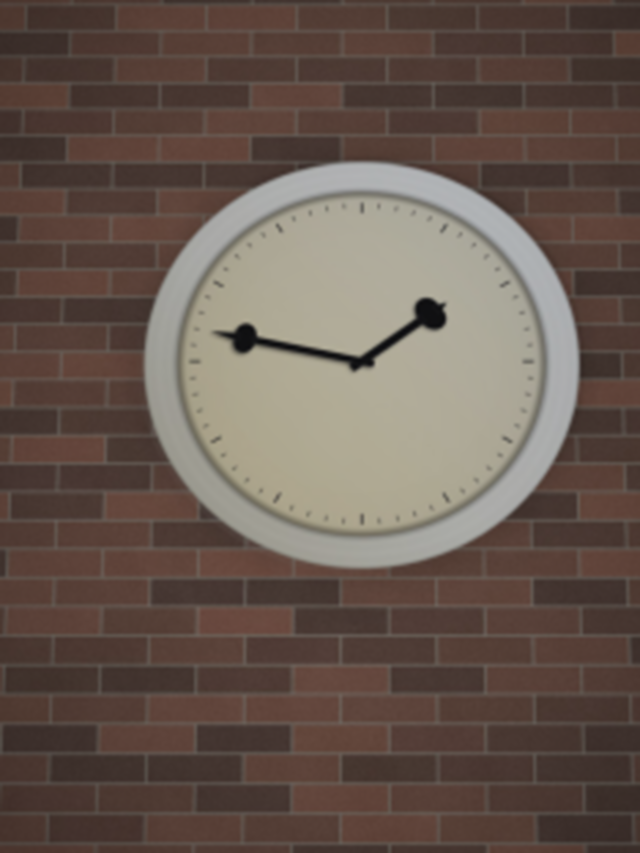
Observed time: 1:47
